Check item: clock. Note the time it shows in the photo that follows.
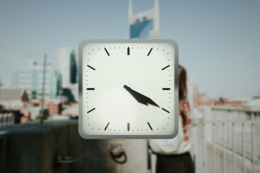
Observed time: 4:20
